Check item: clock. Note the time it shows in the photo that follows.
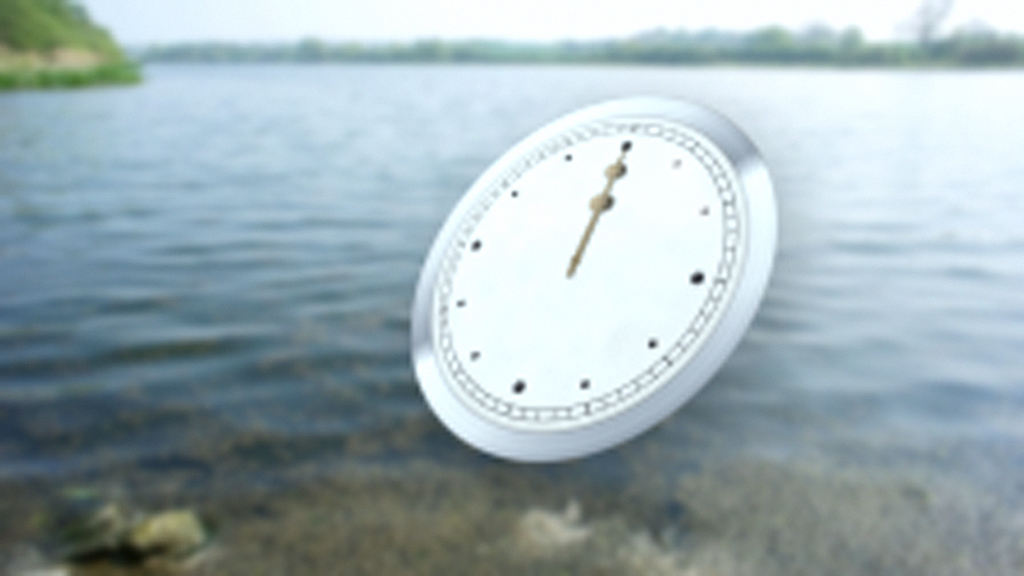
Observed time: 12:00
